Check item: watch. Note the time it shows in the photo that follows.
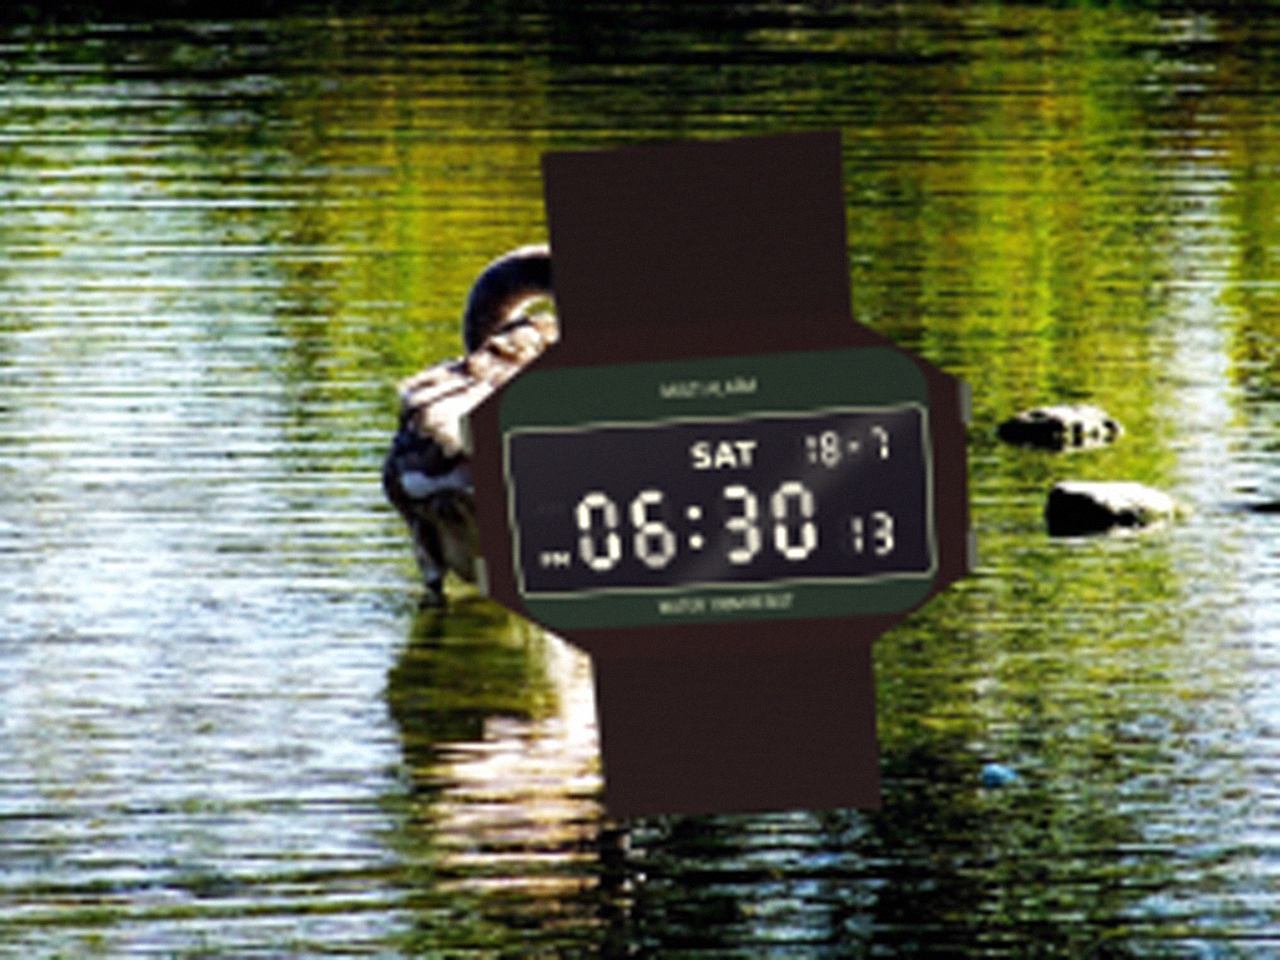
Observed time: 6:30:13
